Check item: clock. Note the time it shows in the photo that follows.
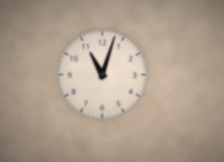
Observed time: 11:03
